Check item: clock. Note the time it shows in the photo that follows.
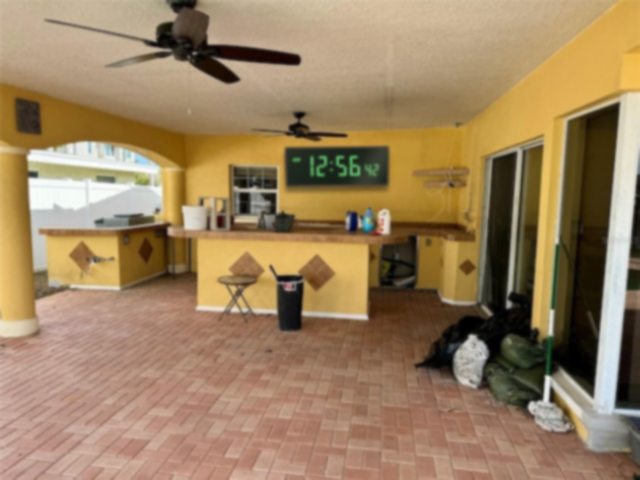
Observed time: 12:56
